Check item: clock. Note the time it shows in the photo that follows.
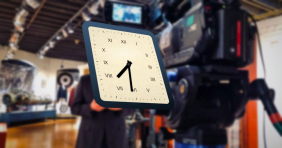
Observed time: 7:31
